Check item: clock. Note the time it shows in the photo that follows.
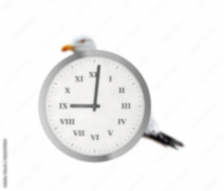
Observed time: 9:01
